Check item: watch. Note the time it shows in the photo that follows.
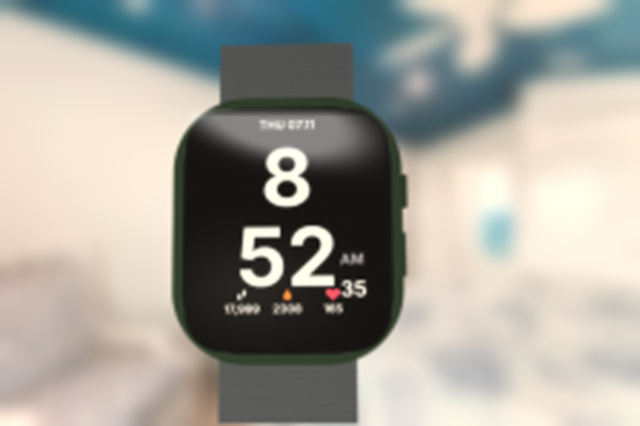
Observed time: 8:52
